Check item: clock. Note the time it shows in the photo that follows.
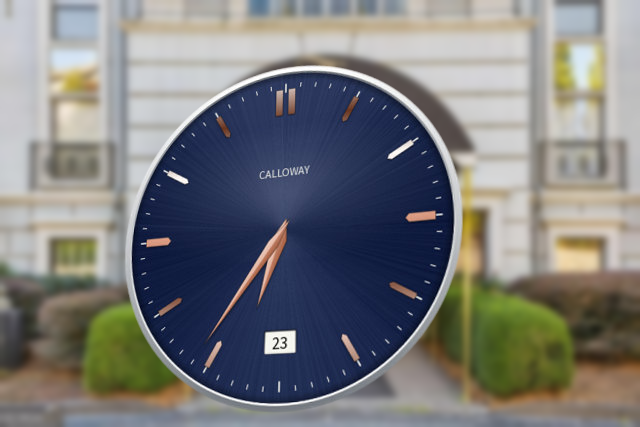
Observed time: 6:36
